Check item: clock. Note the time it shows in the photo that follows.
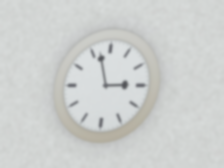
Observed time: 2:57
